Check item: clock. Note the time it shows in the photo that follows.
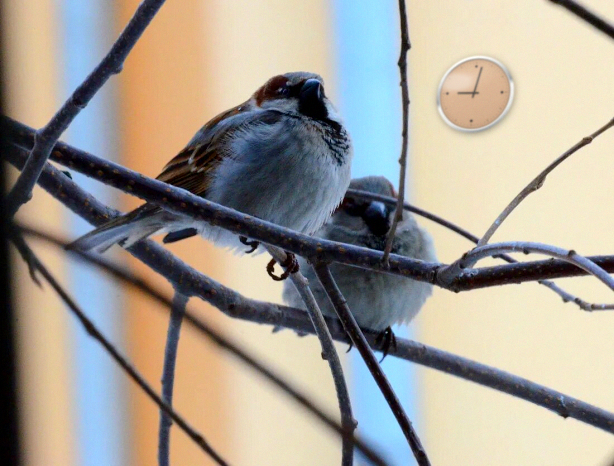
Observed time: 9:02
